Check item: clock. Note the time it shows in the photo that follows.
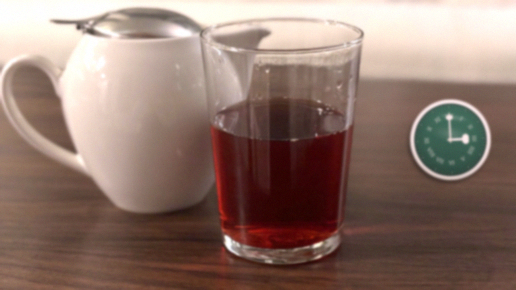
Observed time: 3:00
